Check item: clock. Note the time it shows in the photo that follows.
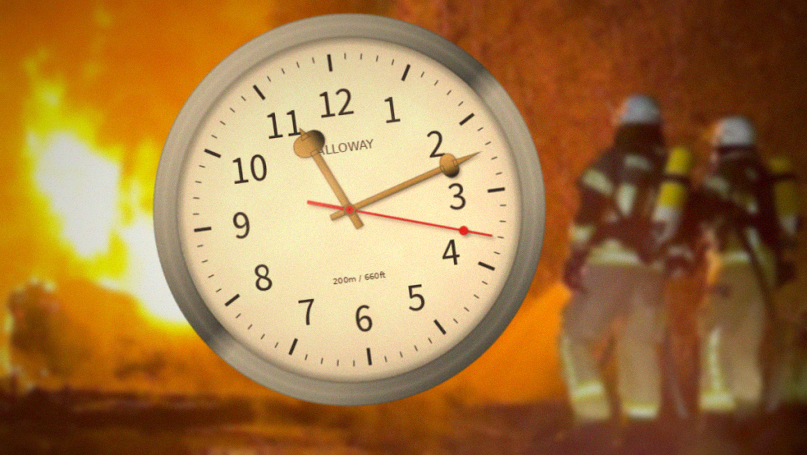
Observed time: 11:12:18
